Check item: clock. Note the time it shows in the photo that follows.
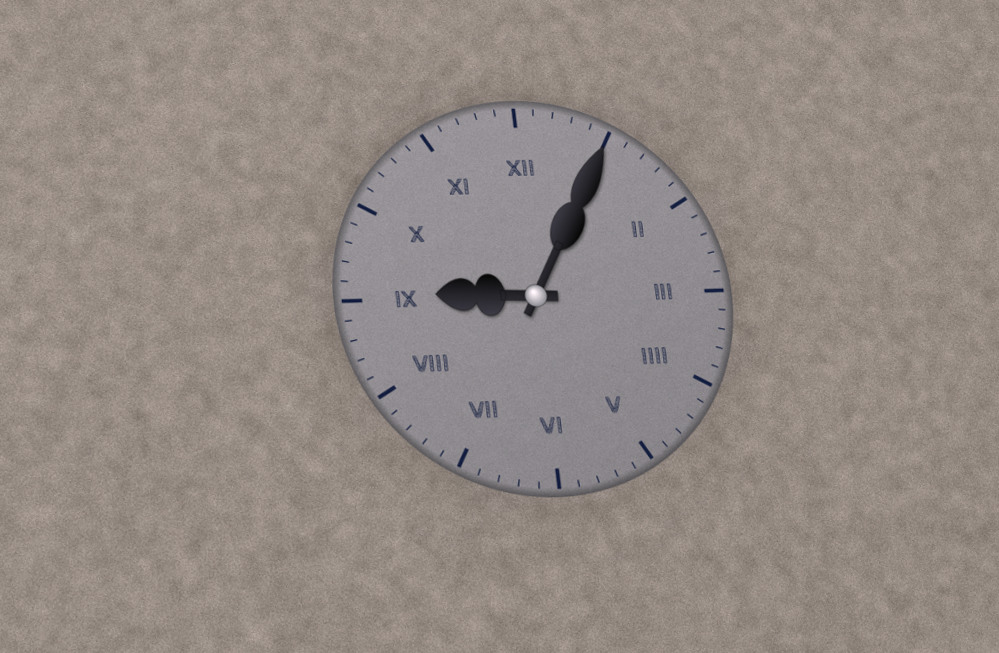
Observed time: 9:05
